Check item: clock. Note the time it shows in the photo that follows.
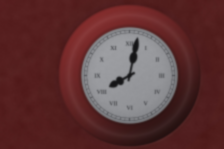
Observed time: 8:02
